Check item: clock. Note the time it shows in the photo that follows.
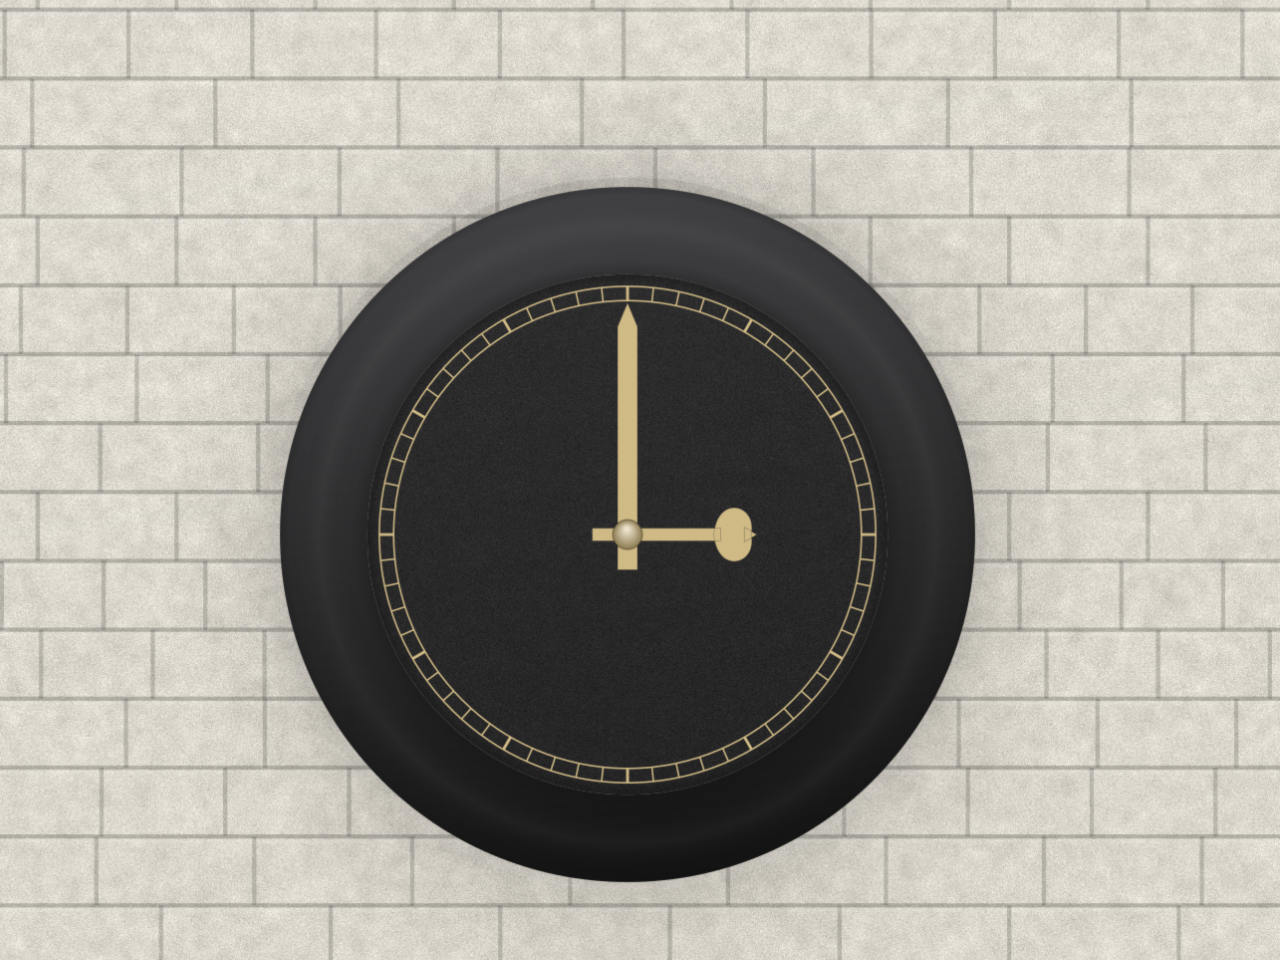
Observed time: 3:00
